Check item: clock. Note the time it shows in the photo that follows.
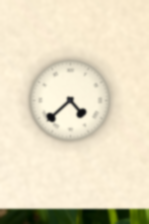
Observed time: 4:38
